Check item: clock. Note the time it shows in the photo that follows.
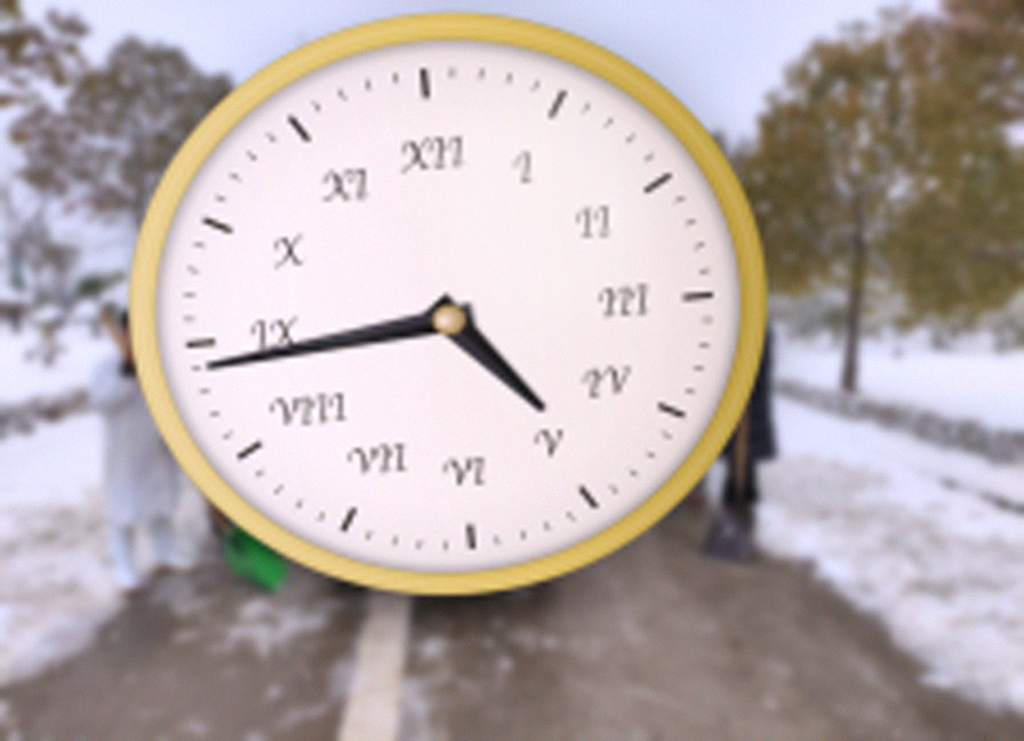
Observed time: 4:44
